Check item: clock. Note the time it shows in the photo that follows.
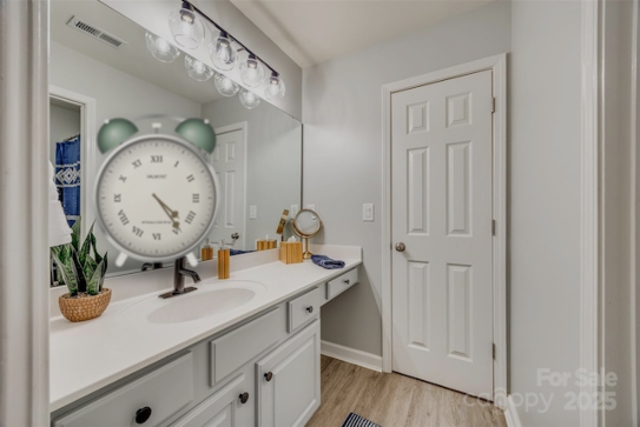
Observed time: 4:24
